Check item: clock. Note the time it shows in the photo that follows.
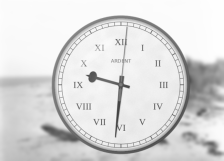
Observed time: 9:31:01
